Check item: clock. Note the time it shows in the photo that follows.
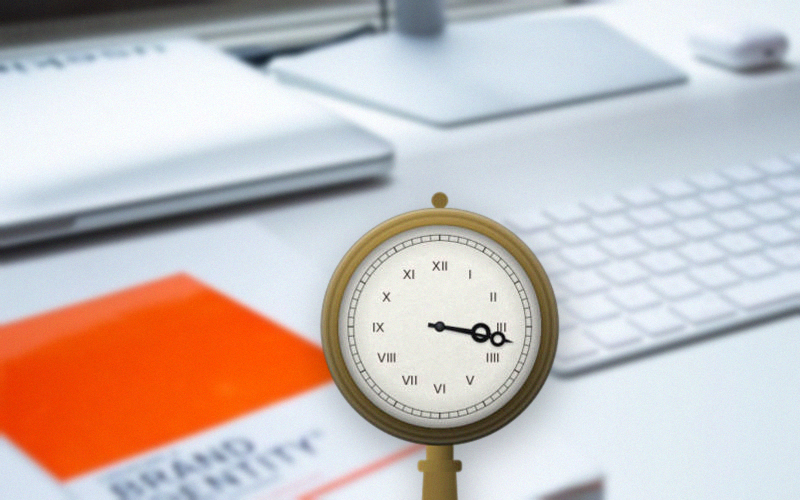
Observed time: 3:17
